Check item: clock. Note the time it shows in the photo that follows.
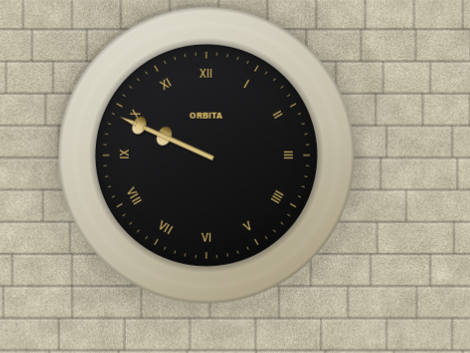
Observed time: 9:49
